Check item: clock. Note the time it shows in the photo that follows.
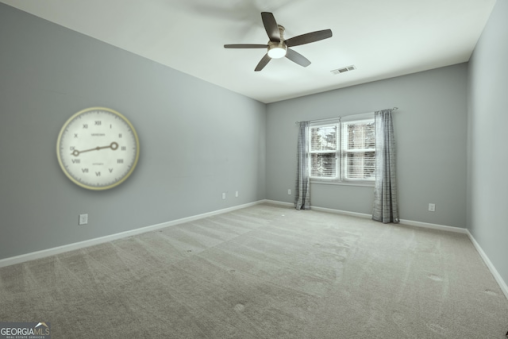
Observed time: 2:43
